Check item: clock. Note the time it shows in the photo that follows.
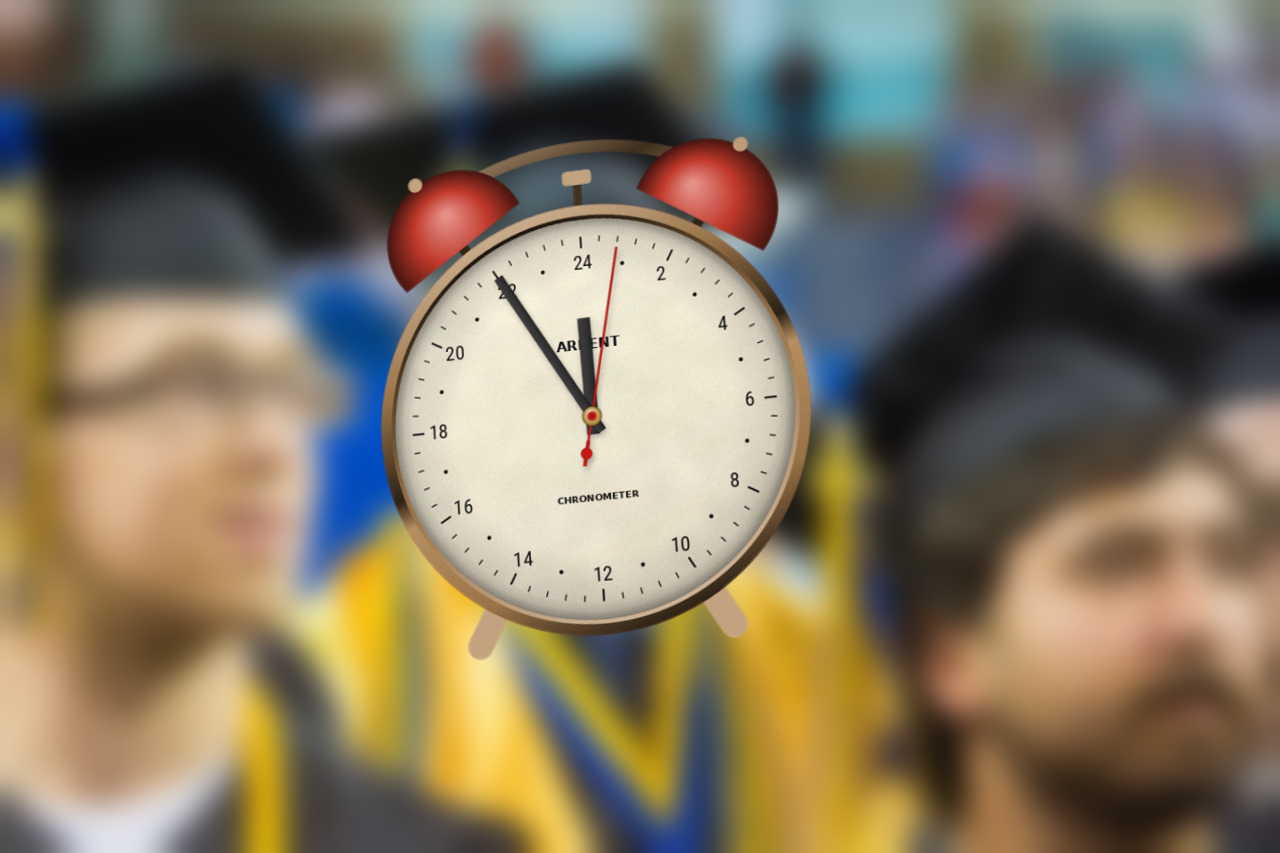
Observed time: 23:55:02
